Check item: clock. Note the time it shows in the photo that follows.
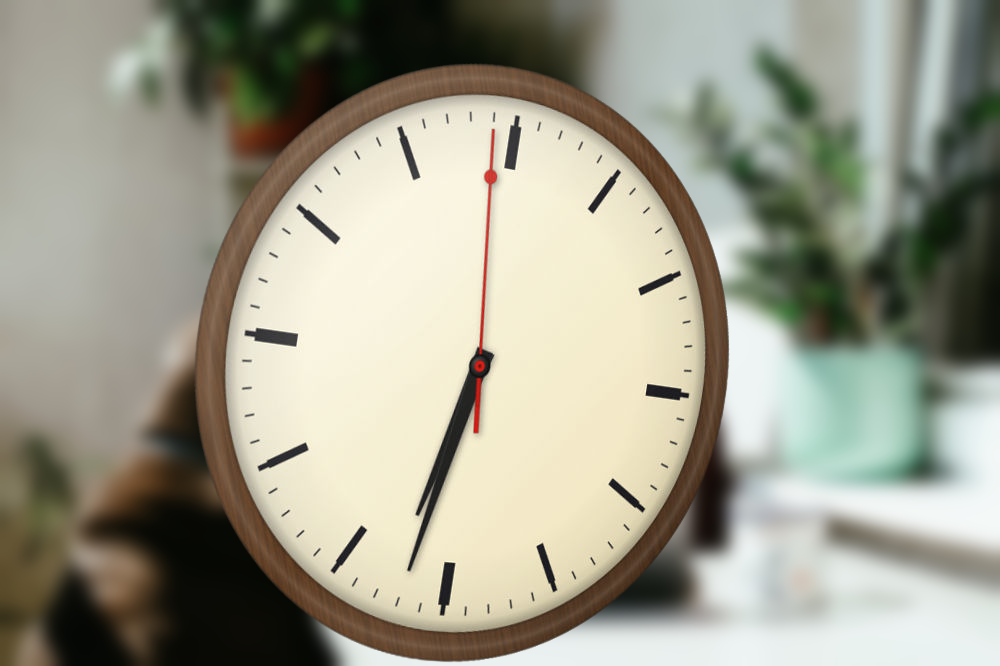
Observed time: 6:31:59
